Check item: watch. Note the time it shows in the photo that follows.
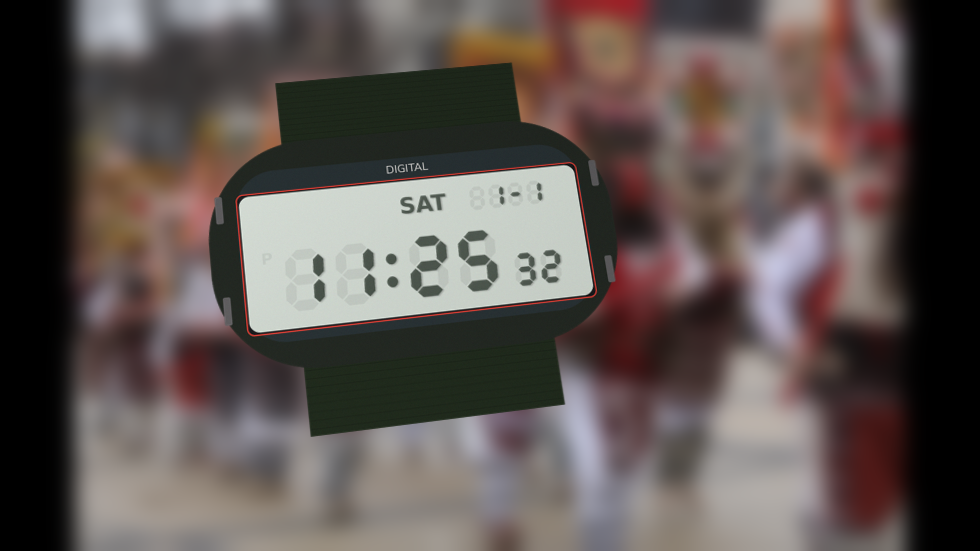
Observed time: 11:25:32
